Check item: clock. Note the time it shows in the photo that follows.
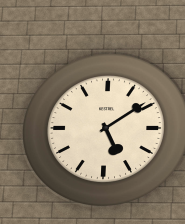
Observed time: 5:09
